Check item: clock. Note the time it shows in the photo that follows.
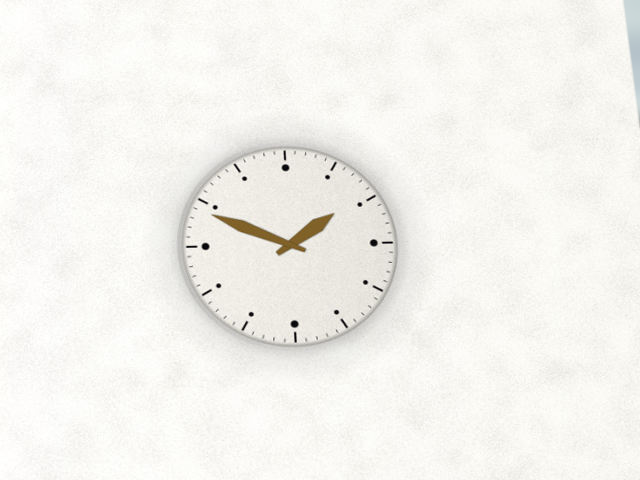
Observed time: 1:49
